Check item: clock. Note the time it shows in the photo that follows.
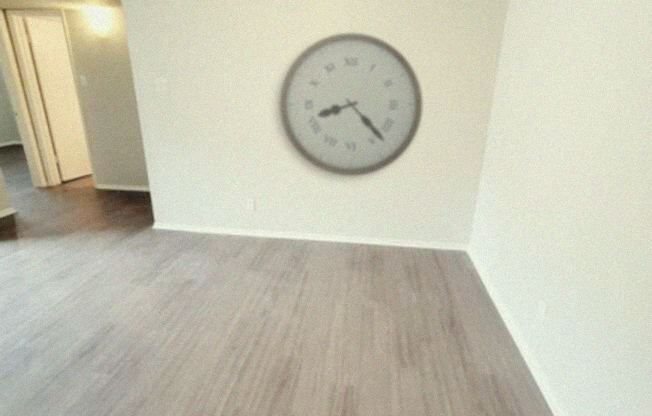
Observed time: 8:23
